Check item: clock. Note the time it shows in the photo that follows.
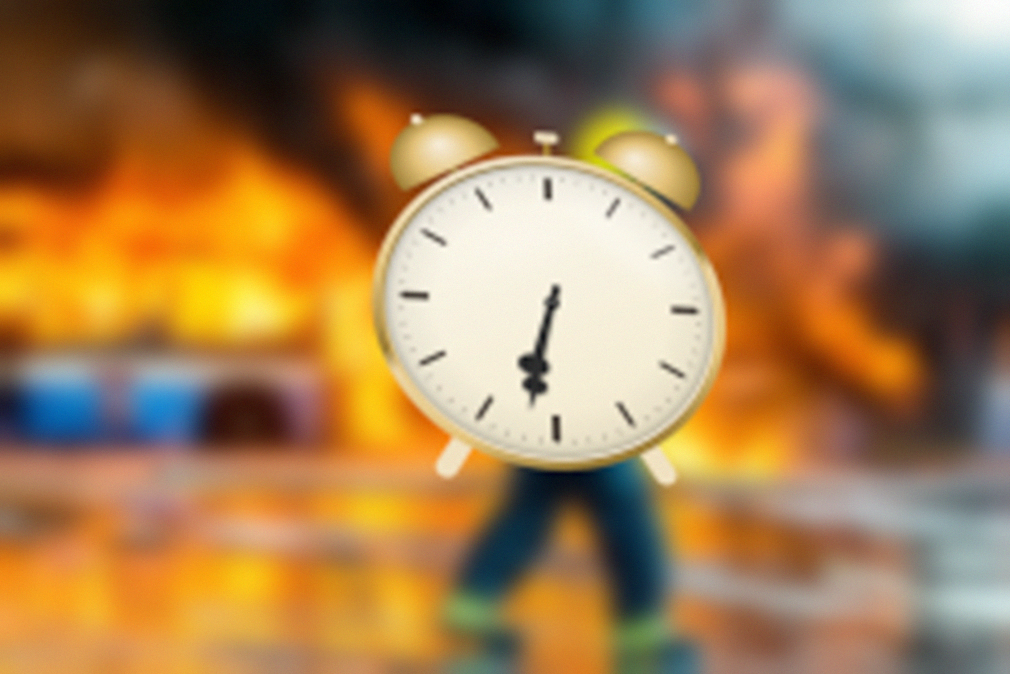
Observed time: 6:32
